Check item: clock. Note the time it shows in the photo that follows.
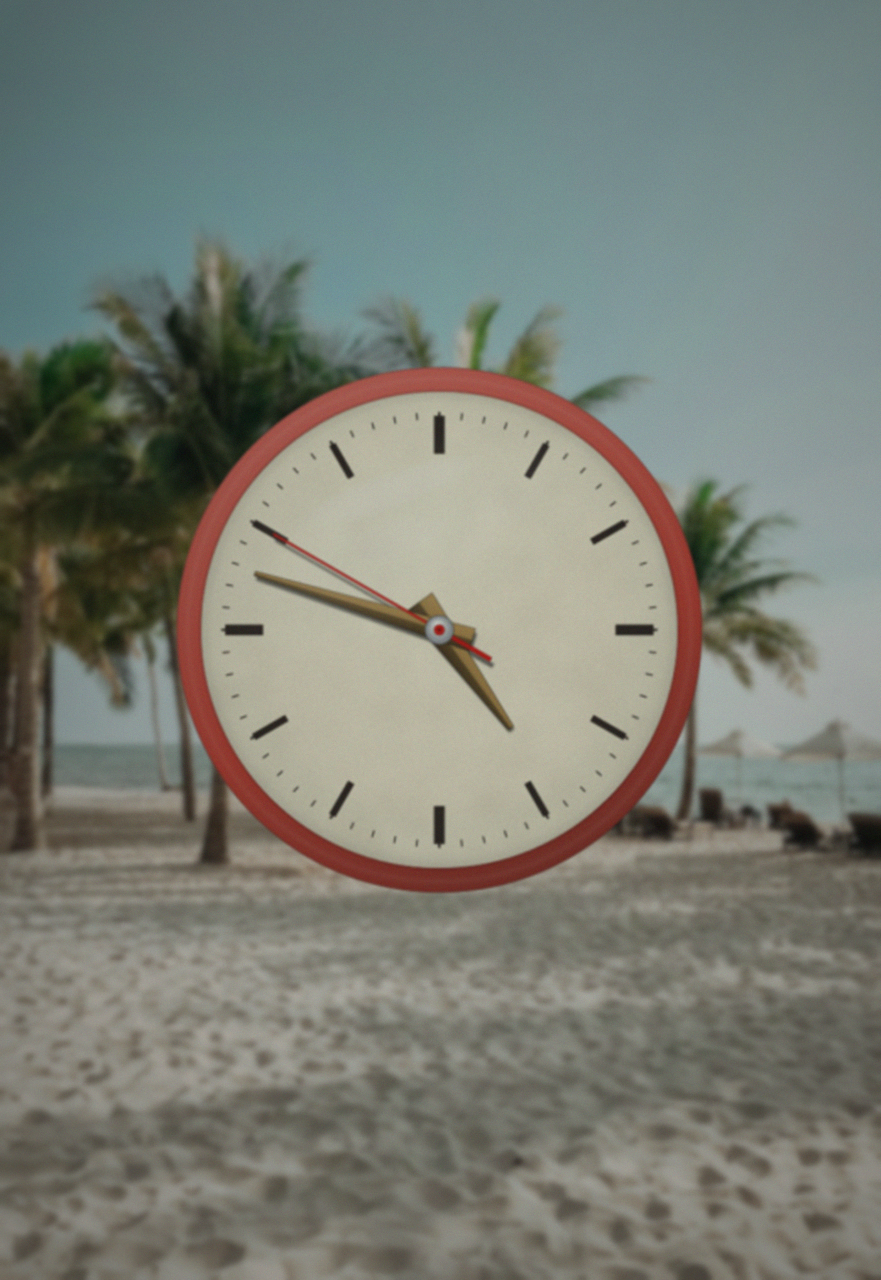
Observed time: 4:47:50
